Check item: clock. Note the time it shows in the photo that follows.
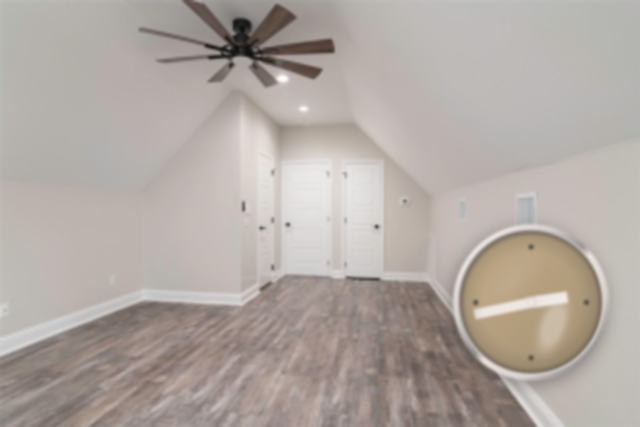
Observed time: 2:43
